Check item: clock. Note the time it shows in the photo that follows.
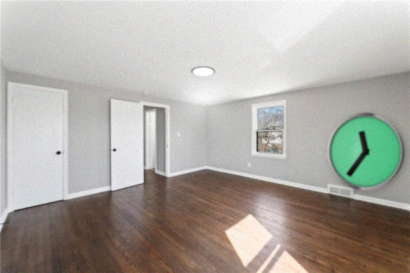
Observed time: 11:36
